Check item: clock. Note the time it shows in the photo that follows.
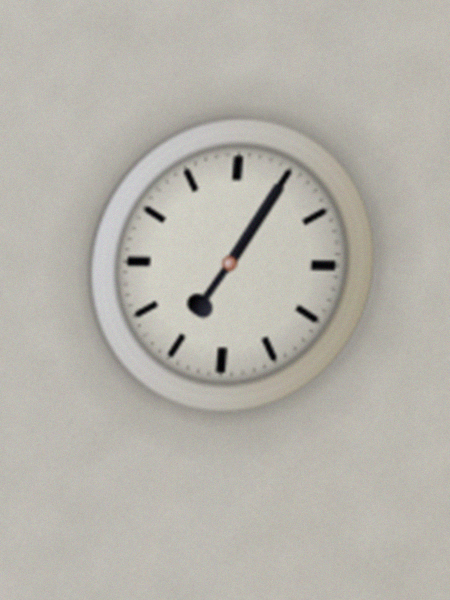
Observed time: 7:05
